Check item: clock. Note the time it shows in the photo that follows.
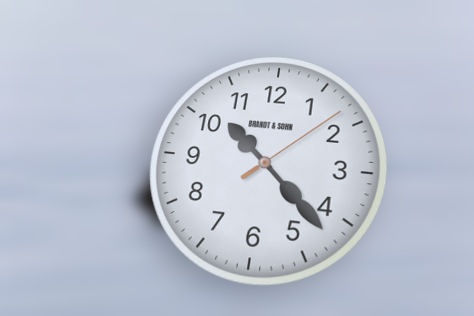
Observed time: 10:22:08
